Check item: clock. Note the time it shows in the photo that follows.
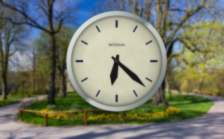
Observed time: 6:22
